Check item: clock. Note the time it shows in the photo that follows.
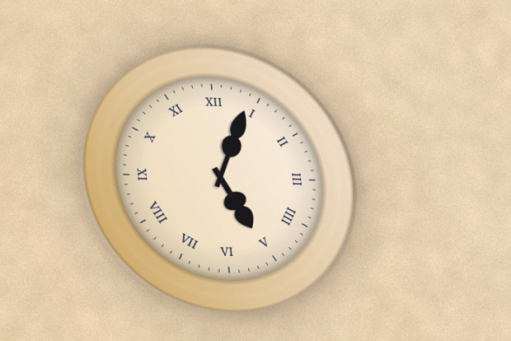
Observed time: 5:04
